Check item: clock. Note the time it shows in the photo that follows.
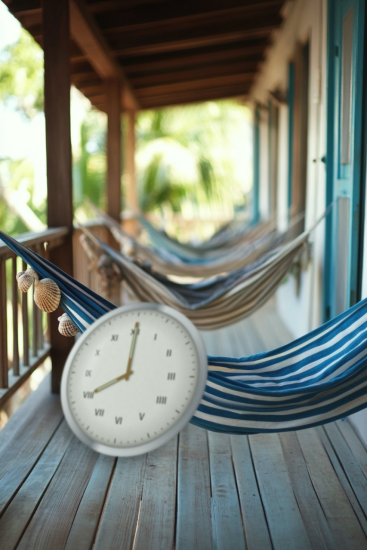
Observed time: 8:00
